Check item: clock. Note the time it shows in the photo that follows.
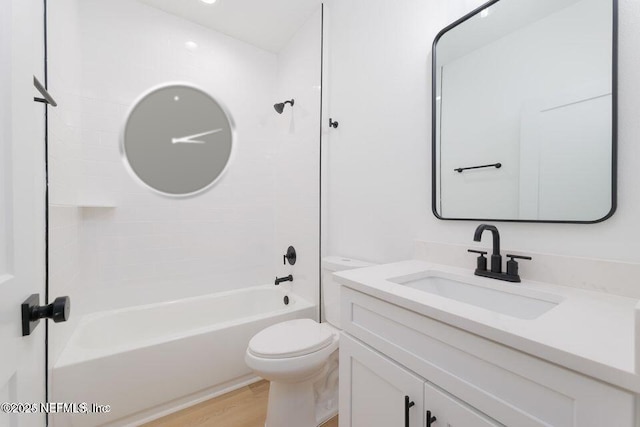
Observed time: 3:13
